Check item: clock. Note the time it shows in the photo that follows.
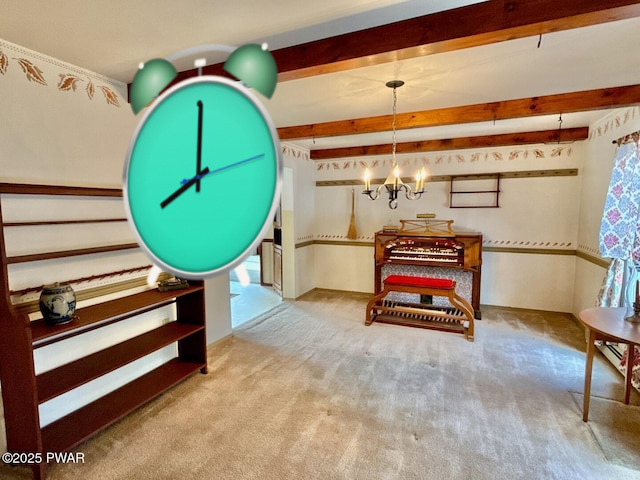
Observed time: 8:00:13
